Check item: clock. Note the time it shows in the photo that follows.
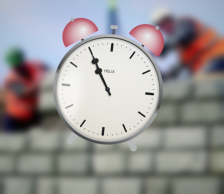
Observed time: 10:55
